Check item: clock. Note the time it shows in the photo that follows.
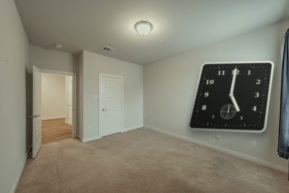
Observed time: 5:00
